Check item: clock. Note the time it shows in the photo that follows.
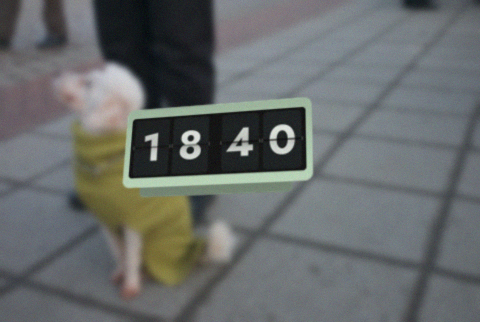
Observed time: 18:40
